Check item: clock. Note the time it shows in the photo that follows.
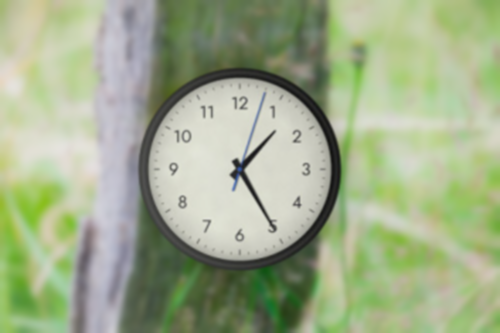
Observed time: 1:25:03
